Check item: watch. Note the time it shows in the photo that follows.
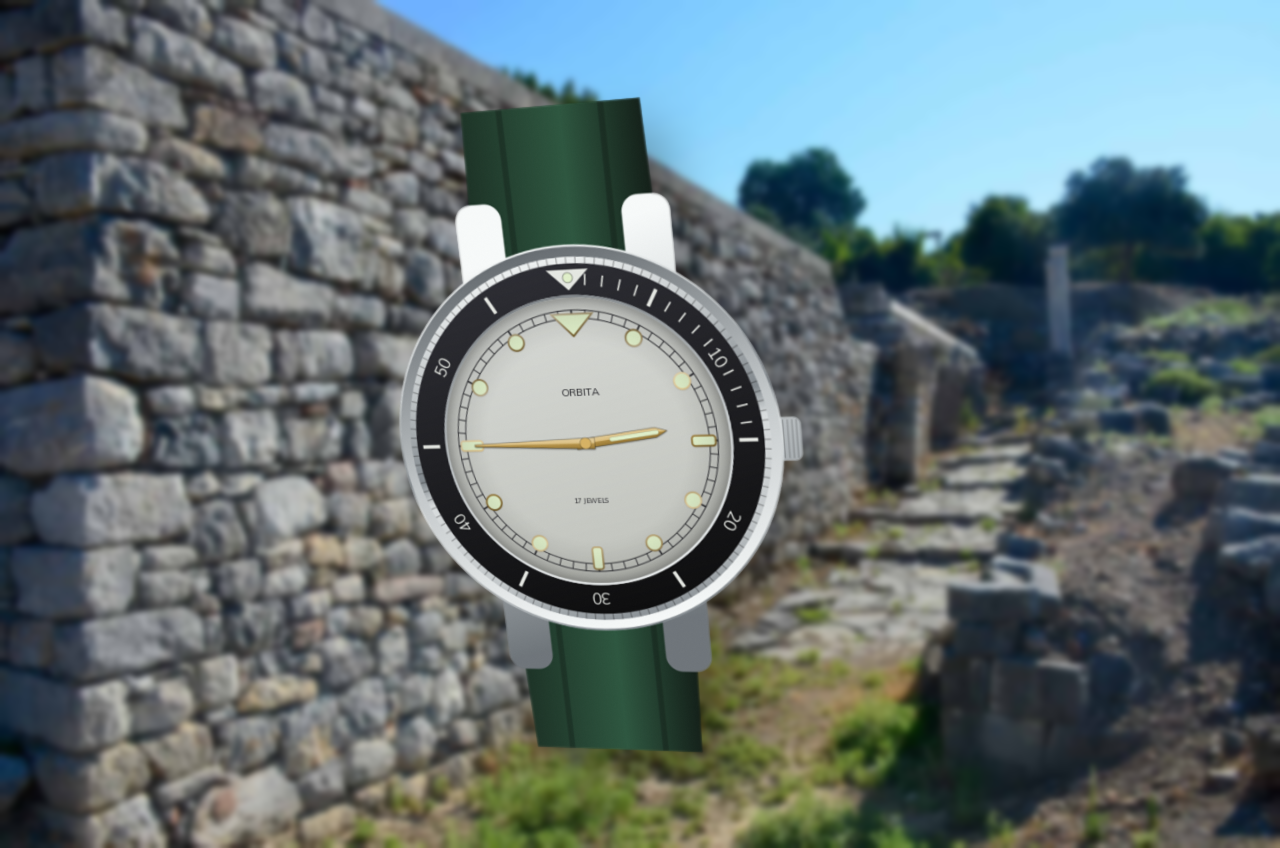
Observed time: 2:45
